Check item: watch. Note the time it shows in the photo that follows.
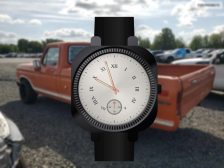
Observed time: 9:57
